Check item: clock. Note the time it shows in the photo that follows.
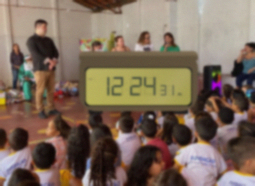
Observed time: 12:24
